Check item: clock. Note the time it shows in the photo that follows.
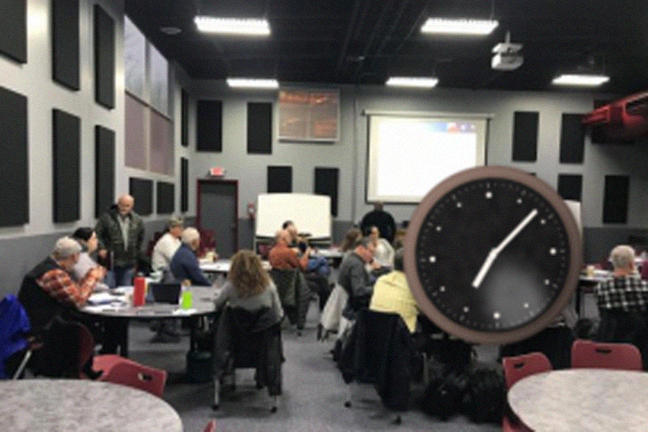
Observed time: 7:08
